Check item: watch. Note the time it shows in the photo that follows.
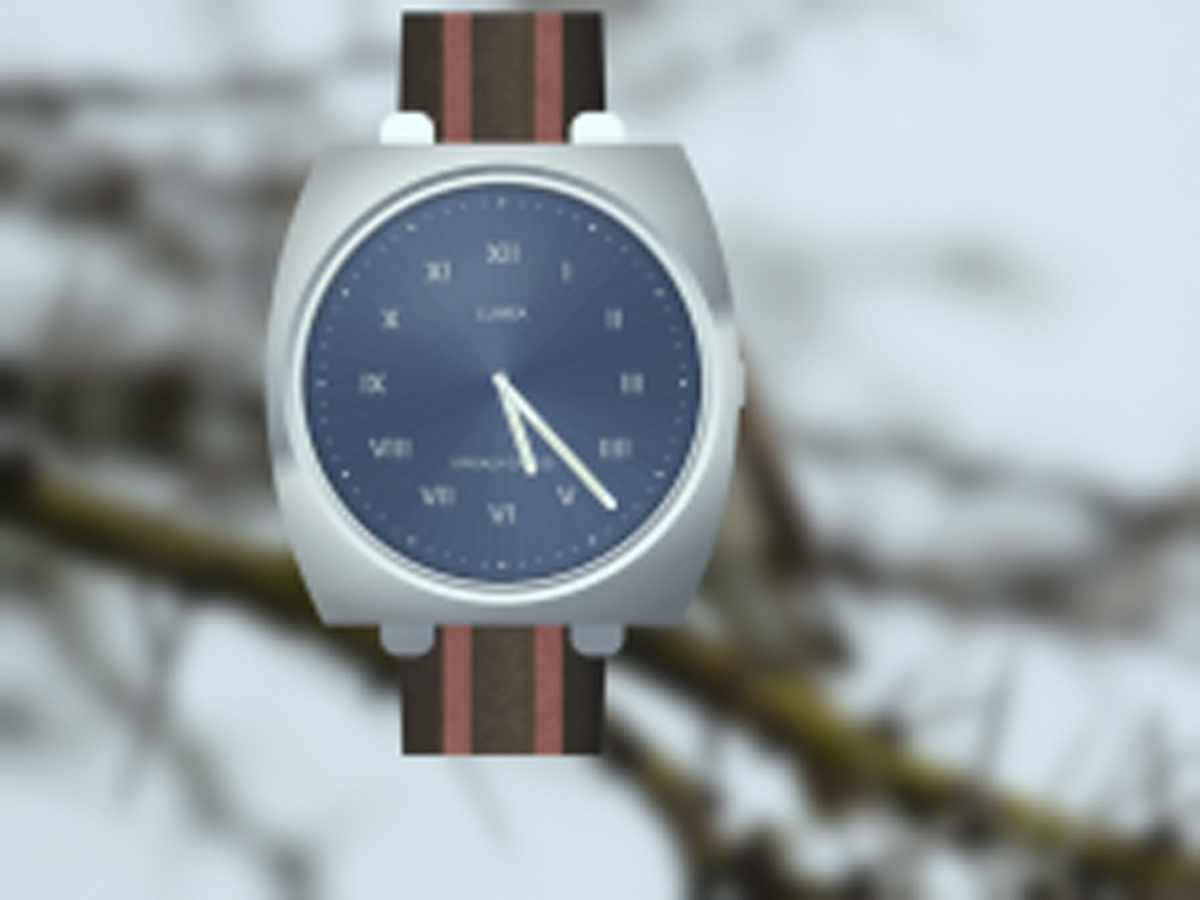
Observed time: 5:23
